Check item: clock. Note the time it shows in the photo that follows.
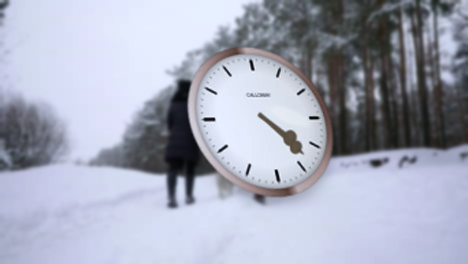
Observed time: 4:23
